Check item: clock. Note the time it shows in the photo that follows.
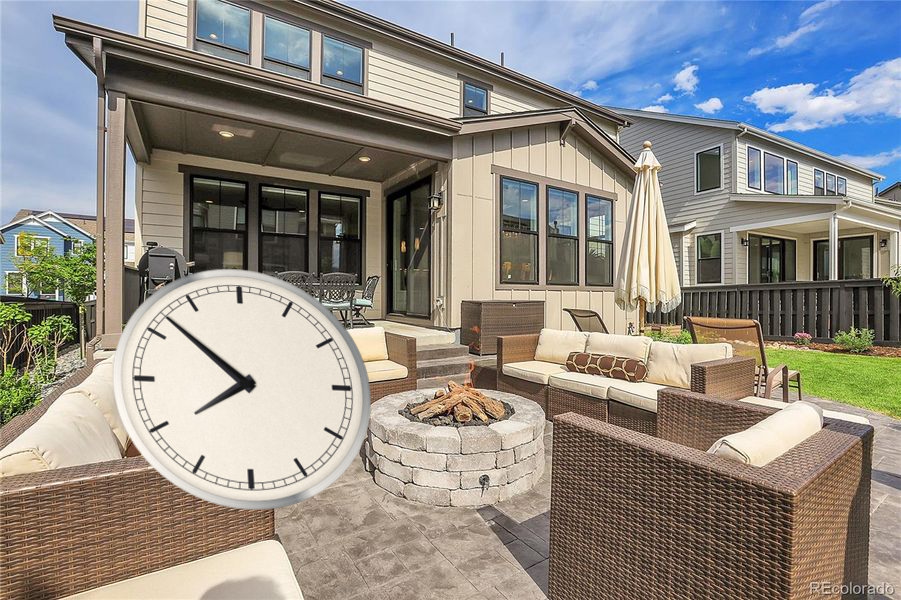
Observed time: 7:52
